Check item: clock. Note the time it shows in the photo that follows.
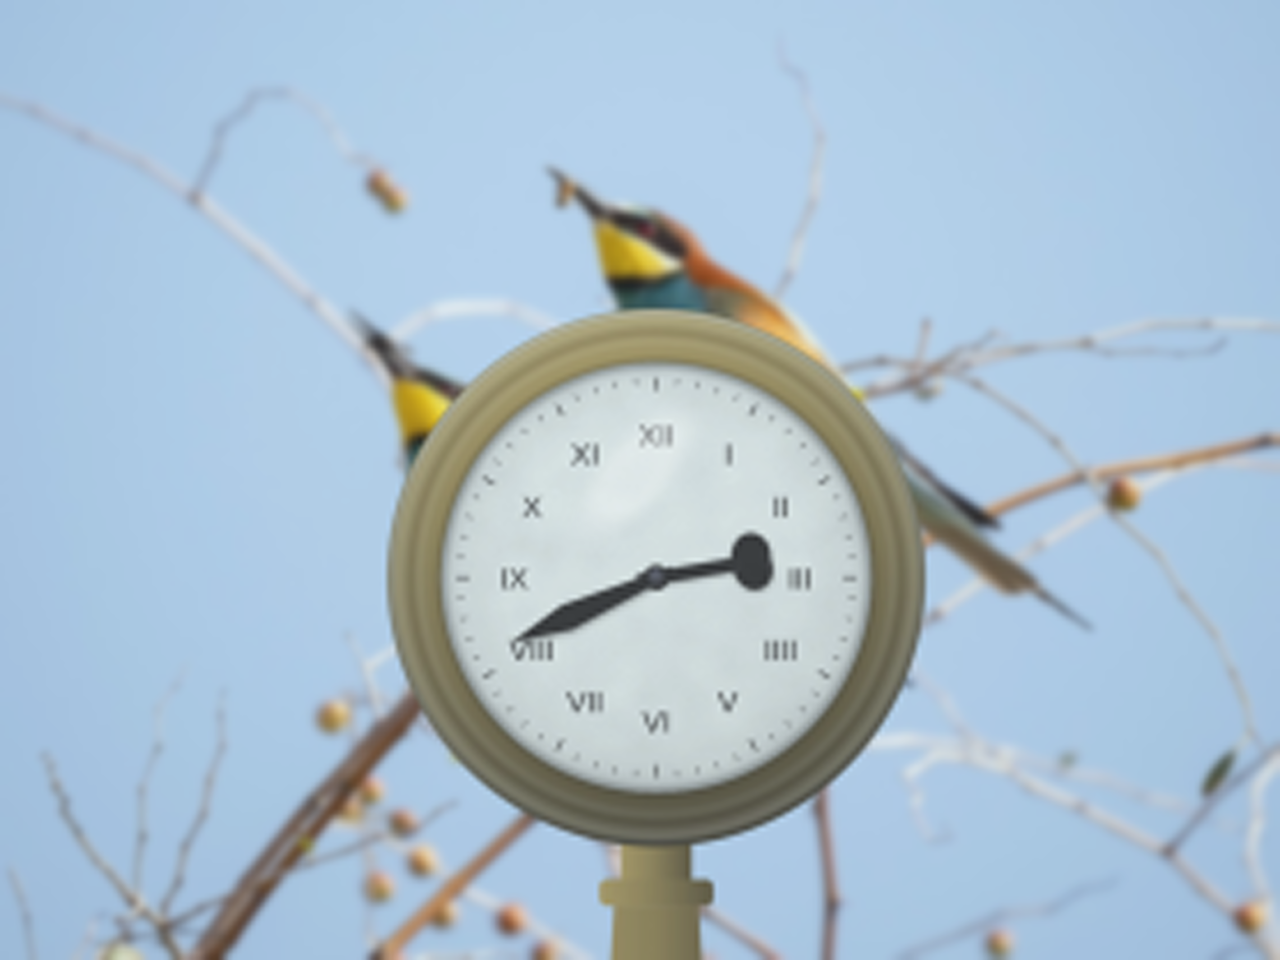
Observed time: 2:41
